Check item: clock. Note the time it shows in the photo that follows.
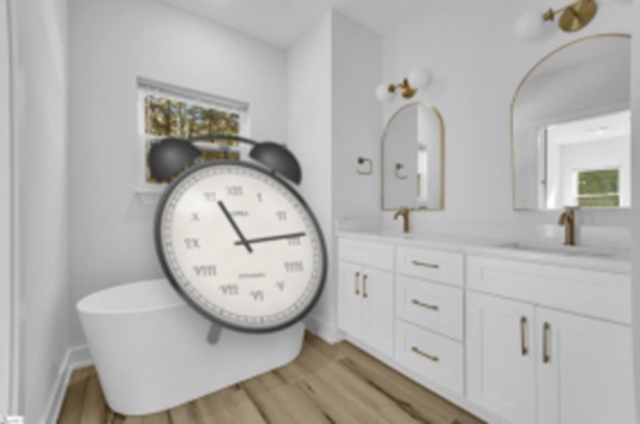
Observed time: 11:14
